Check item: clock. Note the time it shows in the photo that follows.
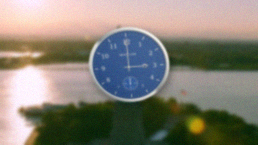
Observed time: 3:00
